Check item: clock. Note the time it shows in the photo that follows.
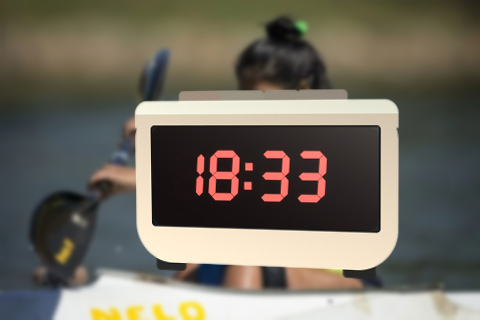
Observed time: 18:33
